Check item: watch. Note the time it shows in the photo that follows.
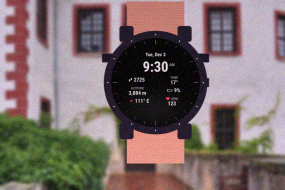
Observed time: 9:30
